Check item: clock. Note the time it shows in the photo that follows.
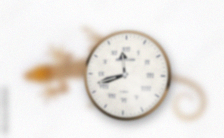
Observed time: 11:42
